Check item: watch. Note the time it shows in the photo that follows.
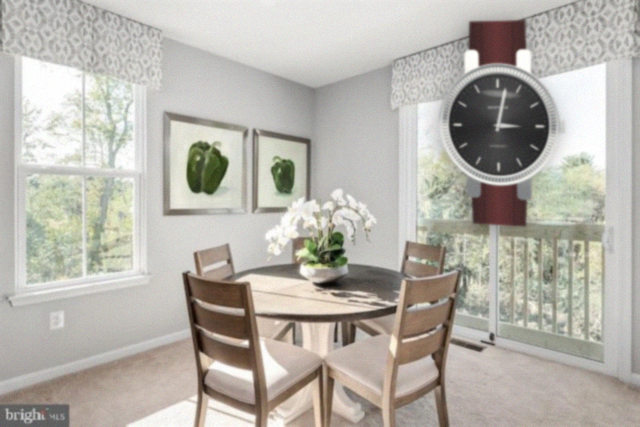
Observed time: 3:02
